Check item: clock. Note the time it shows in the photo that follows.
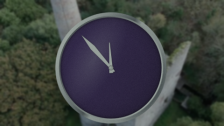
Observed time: 11:53
